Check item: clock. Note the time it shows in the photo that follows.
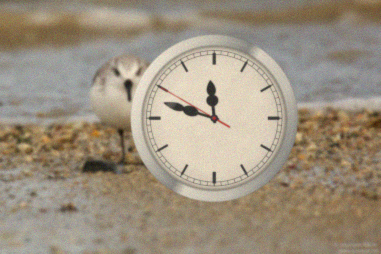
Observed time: 11:47:50
